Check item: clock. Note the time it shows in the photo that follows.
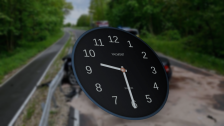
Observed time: 9:30
